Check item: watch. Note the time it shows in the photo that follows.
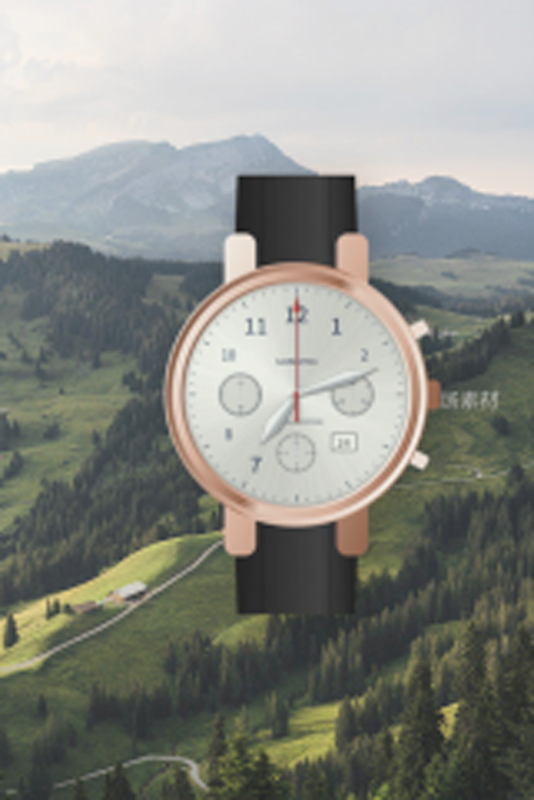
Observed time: 7:12
